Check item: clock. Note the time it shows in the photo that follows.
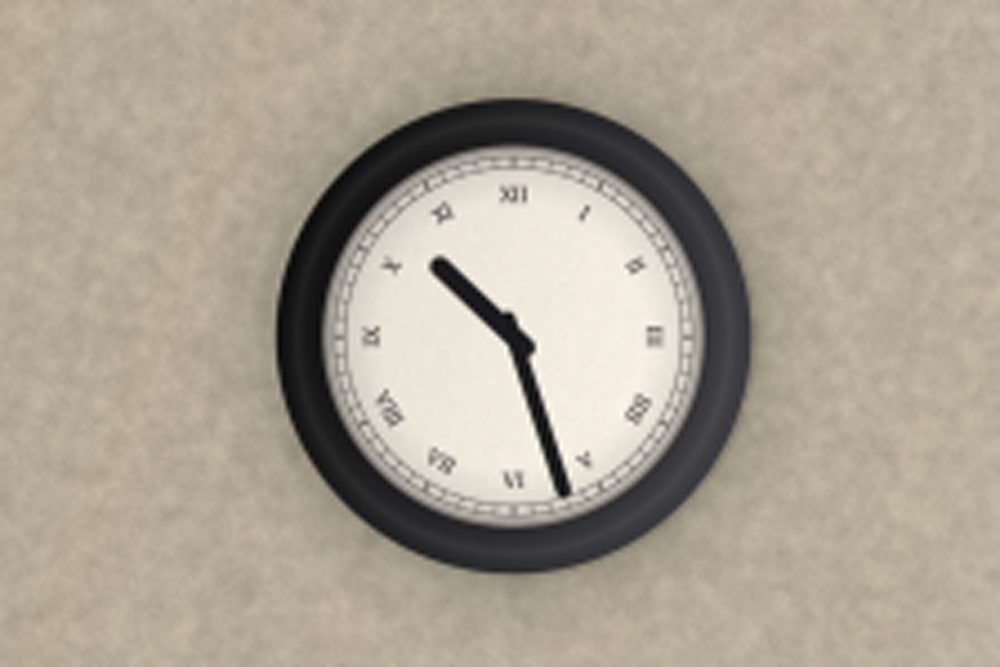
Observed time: 10:27
